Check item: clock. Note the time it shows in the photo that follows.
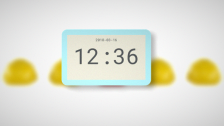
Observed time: 12:36
